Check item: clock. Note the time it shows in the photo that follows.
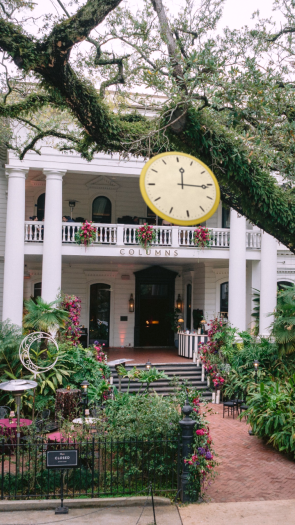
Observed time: 12:16
